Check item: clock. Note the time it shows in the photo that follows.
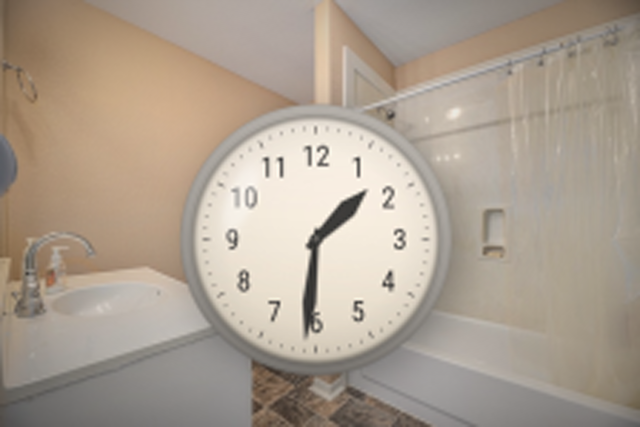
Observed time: 1:31
